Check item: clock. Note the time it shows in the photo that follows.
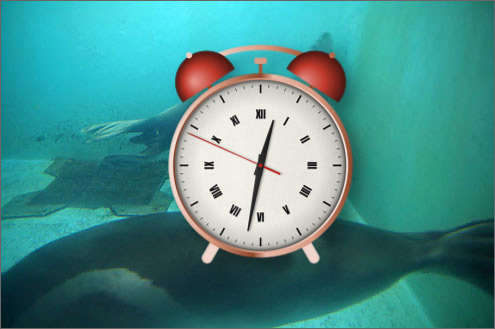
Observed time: 12:31:49
